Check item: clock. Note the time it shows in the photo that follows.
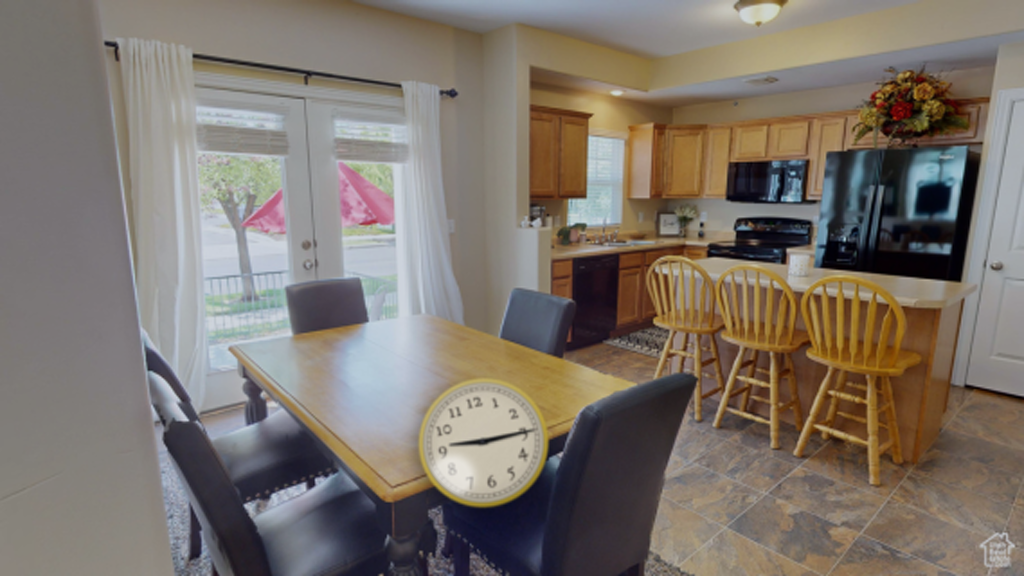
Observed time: 9:15
